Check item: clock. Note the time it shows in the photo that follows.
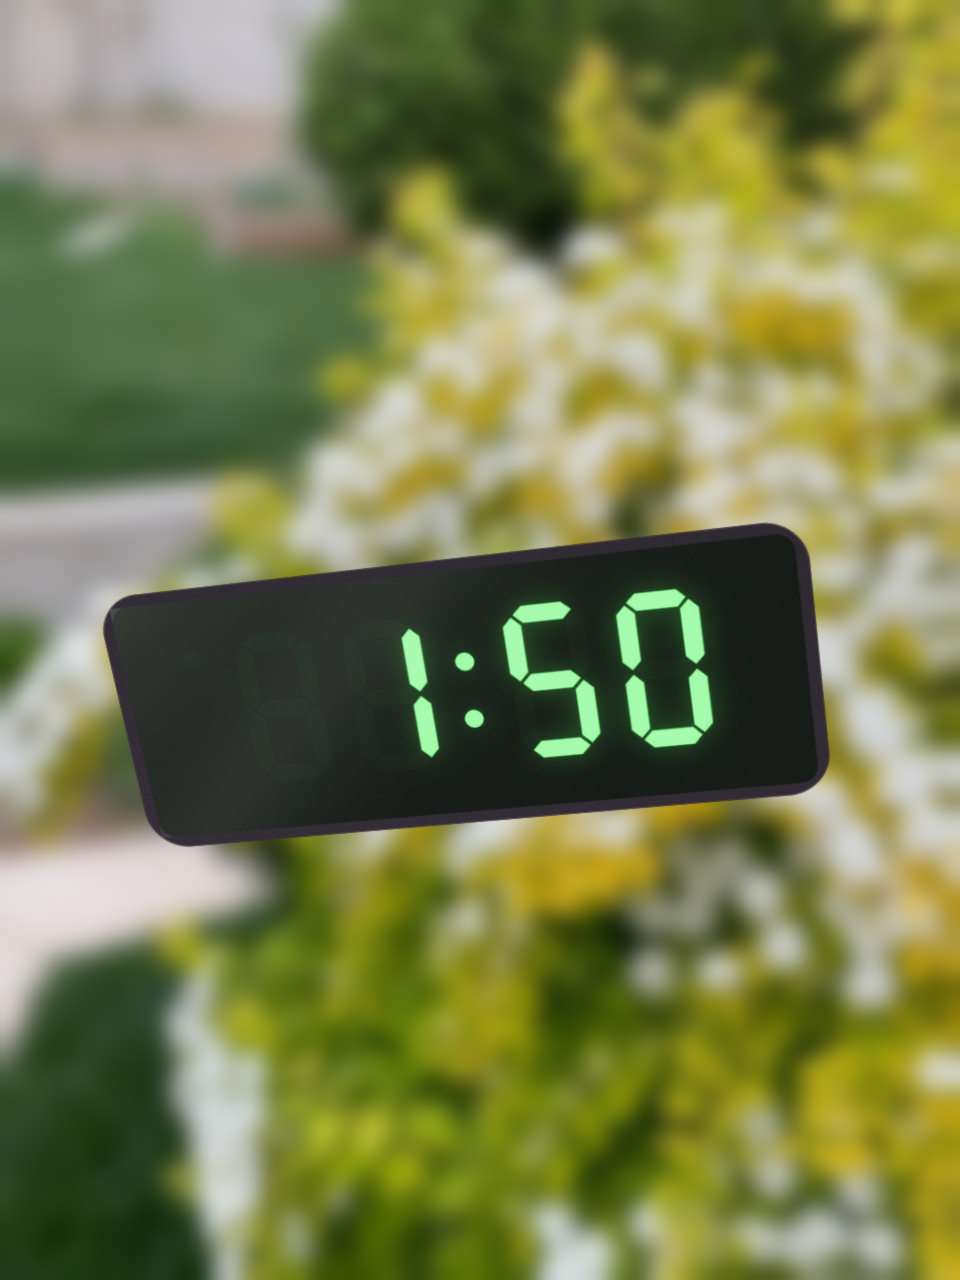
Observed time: 1:50
